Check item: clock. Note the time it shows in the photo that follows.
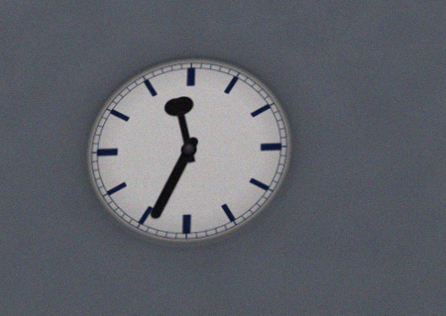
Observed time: 11:34
